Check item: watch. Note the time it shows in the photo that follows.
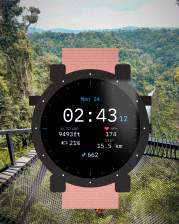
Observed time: 2:43:12
